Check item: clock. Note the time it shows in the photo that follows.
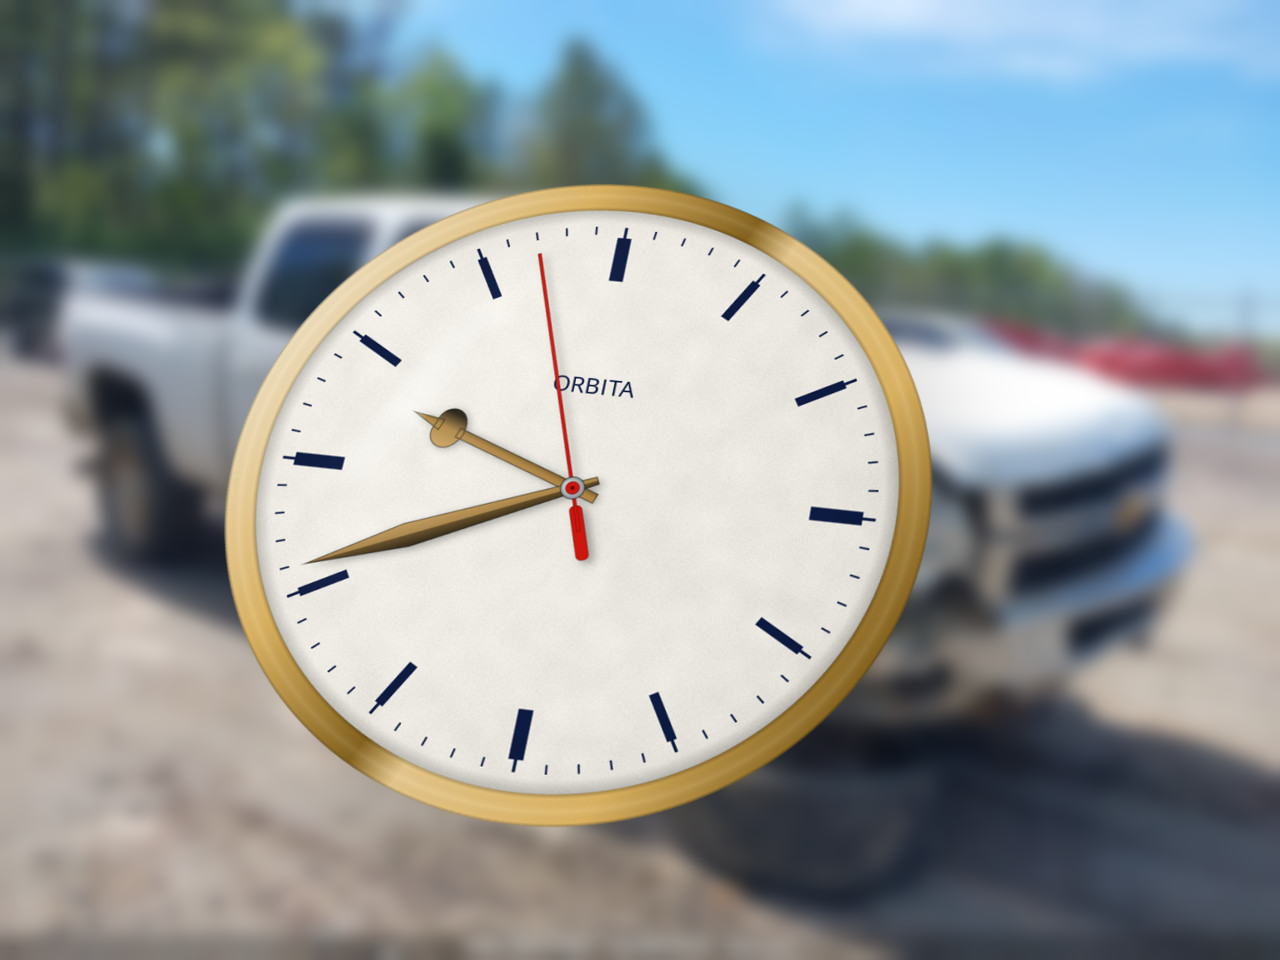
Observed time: 9:40:57
